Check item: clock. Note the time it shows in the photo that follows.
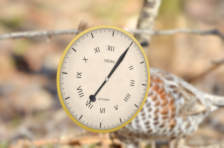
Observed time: 7:05
